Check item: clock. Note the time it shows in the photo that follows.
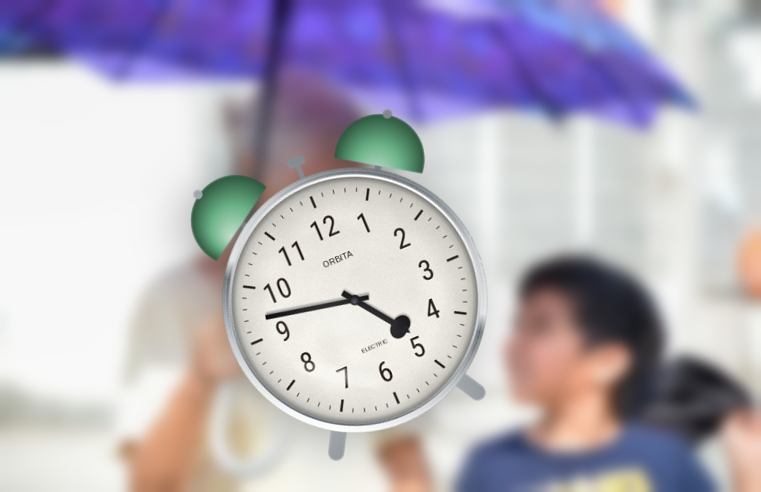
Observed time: 4:47
